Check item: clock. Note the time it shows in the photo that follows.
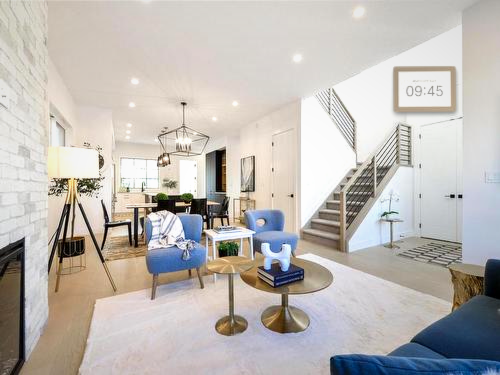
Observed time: 9:45
